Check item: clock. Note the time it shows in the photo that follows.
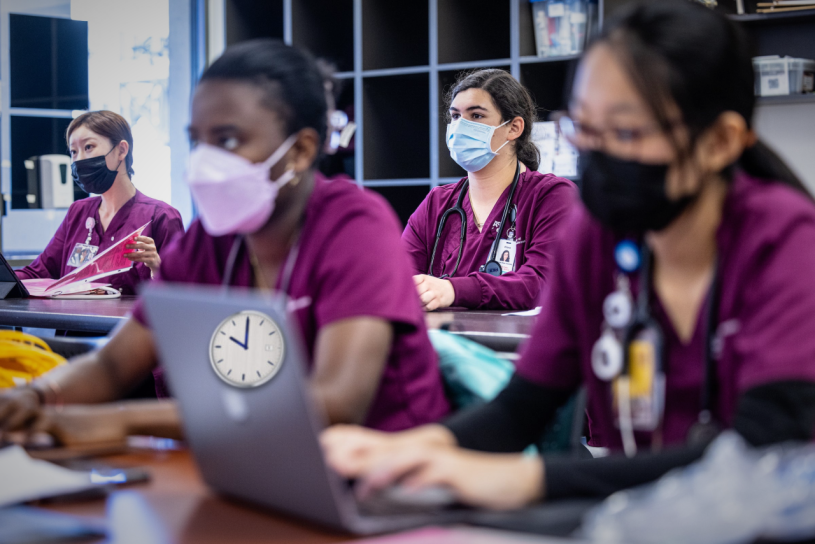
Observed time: 10:00
